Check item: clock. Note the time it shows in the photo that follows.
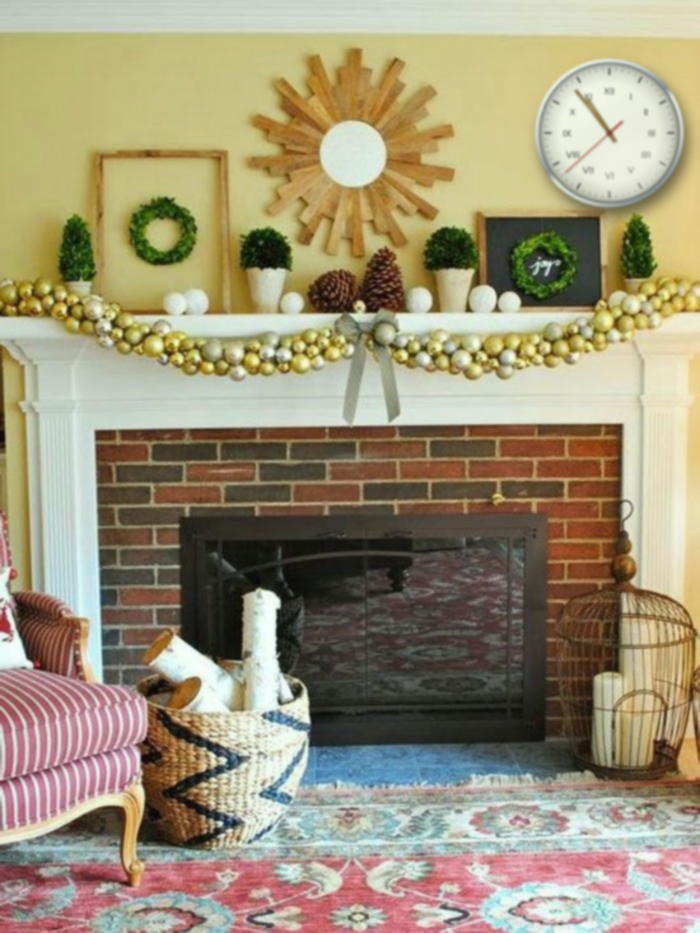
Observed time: 10:53:38
